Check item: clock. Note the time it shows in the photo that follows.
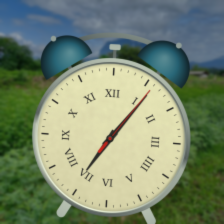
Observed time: 7:06:06
